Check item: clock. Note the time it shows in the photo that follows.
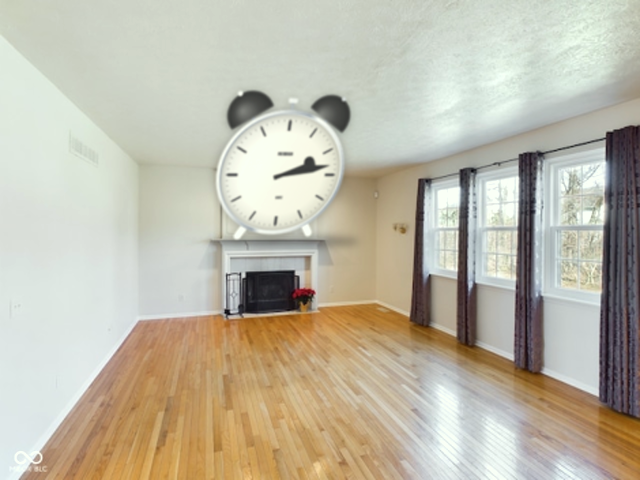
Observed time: 2:13
